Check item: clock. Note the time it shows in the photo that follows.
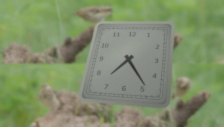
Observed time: 7:24
